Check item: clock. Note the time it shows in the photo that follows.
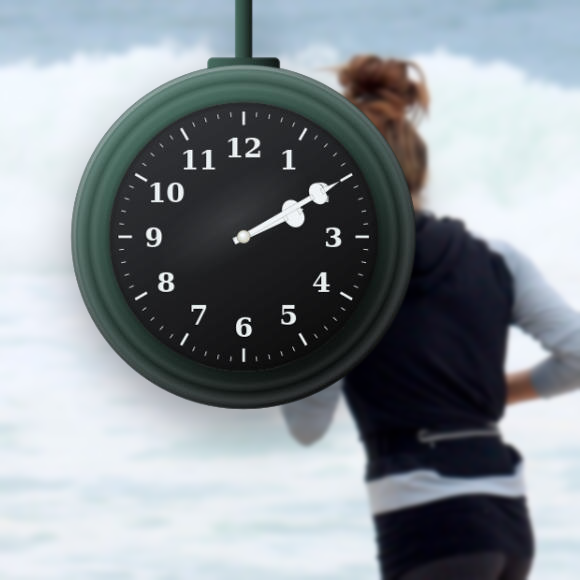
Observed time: 2:10
